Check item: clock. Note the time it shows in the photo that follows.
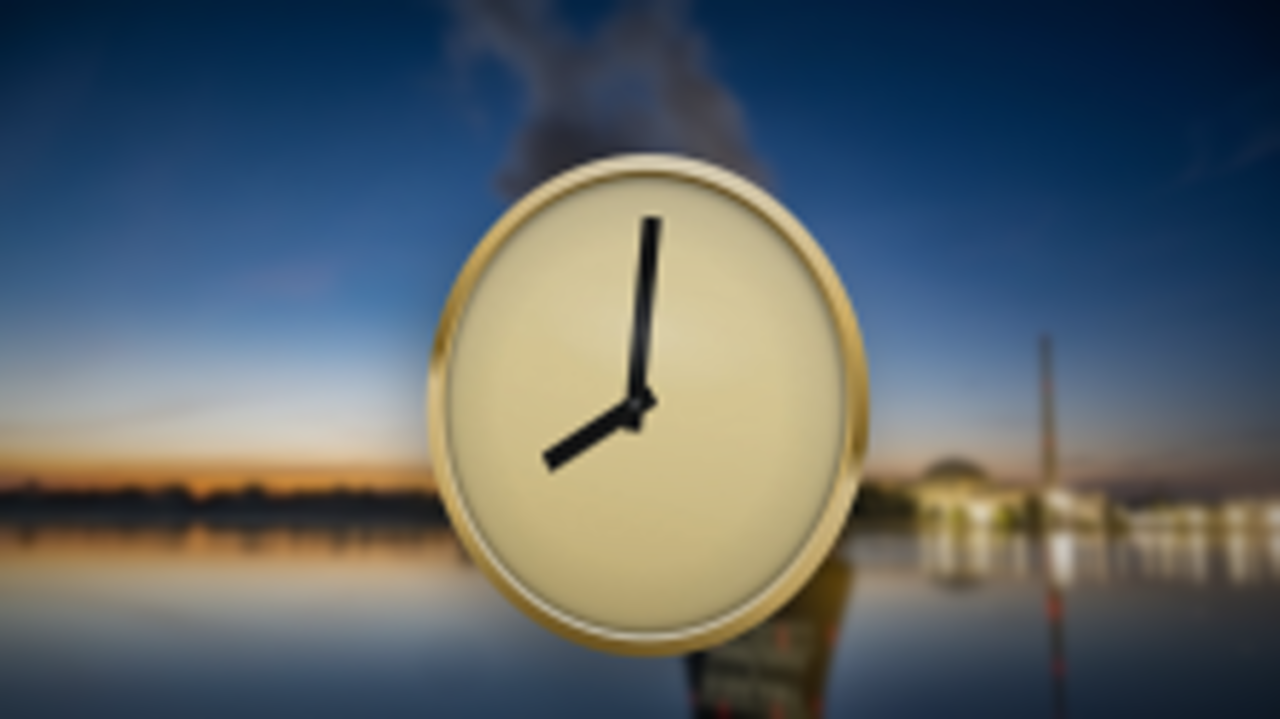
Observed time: 8:01
